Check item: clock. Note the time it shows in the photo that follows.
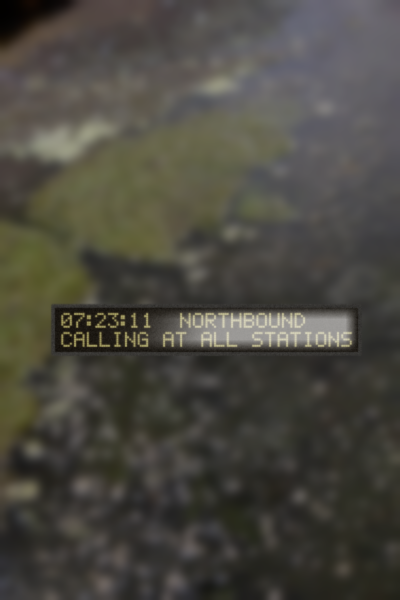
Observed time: 7:23:11
